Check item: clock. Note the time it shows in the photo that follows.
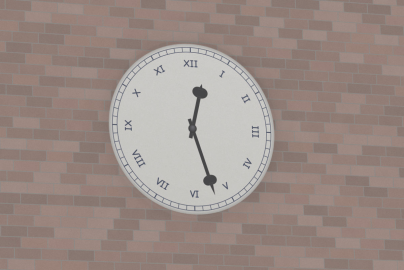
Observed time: 12:27
